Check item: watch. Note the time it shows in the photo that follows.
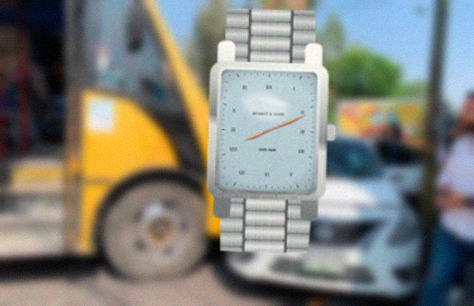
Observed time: 8:11
